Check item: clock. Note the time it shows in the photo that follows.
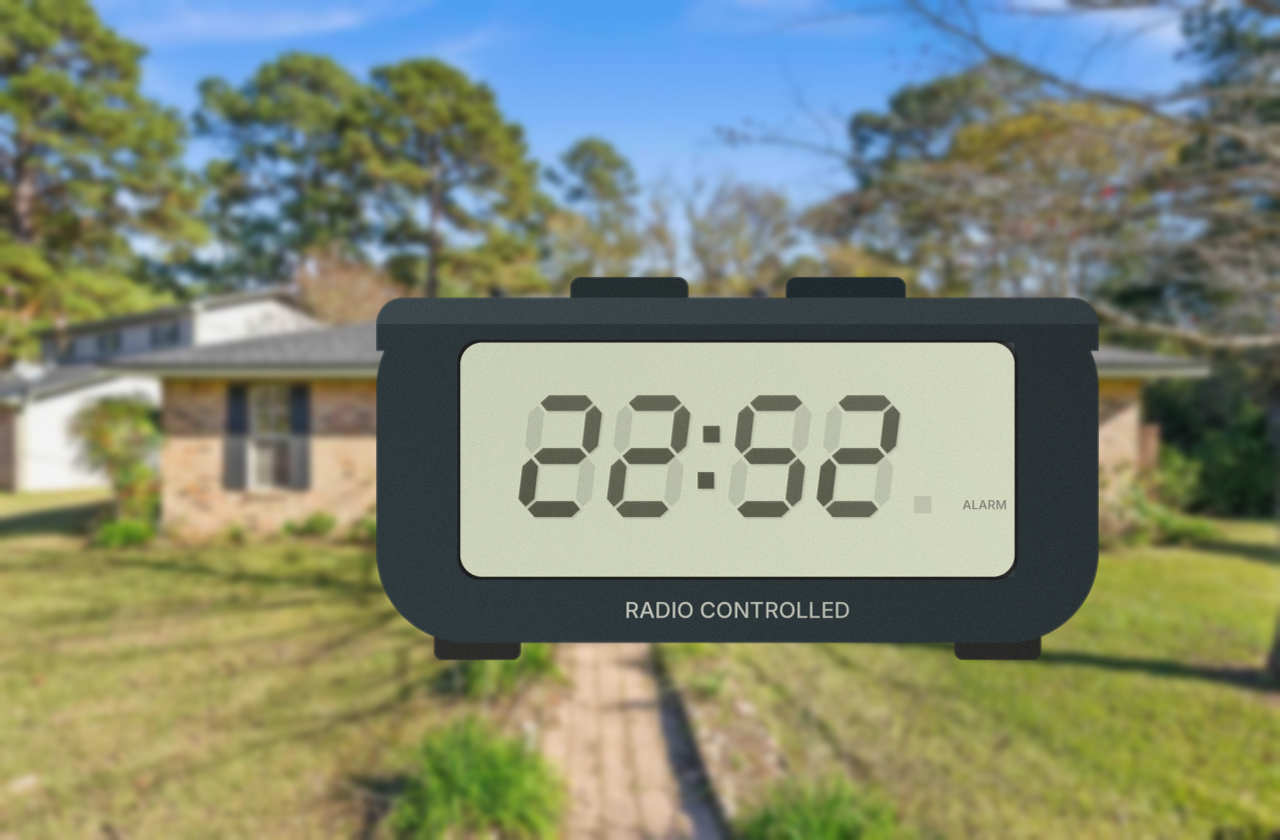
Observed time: 22:52
